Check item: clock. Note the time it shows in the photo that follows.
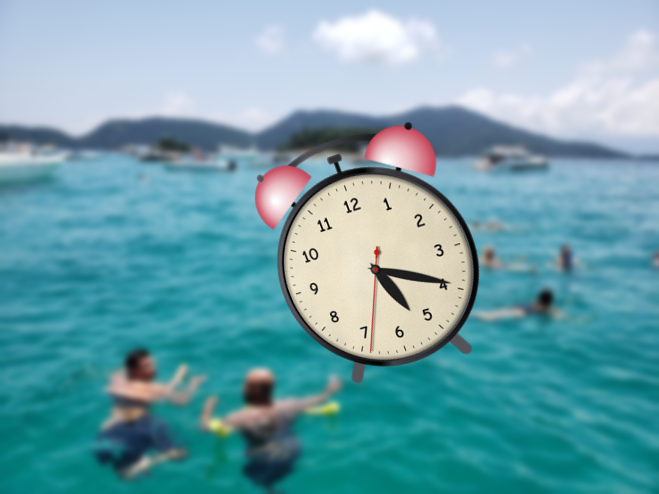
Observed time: 5:19:34
